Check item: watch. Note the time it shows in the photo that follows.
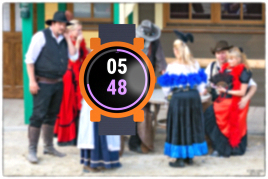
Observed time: 5:48
